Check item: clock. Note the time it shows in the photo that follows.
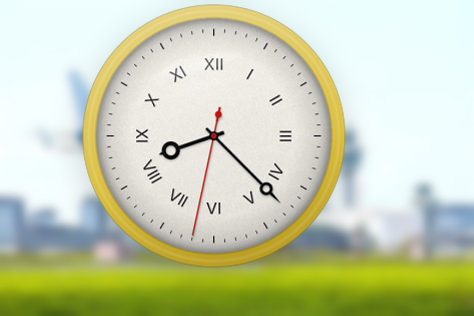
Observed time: 8:22:32
